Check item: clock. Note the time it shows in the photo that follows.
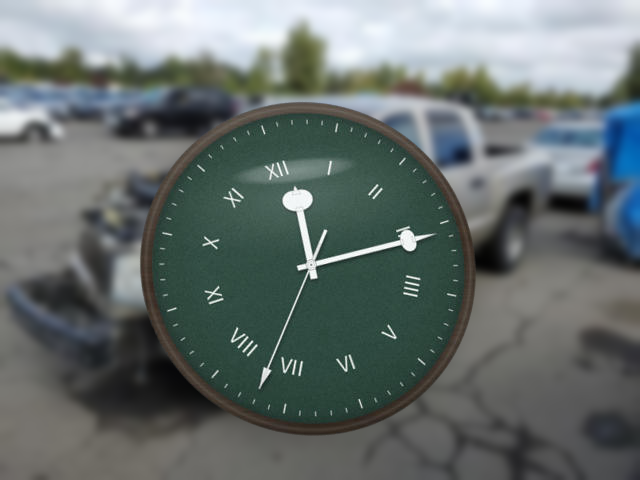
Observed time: 12:15:37
